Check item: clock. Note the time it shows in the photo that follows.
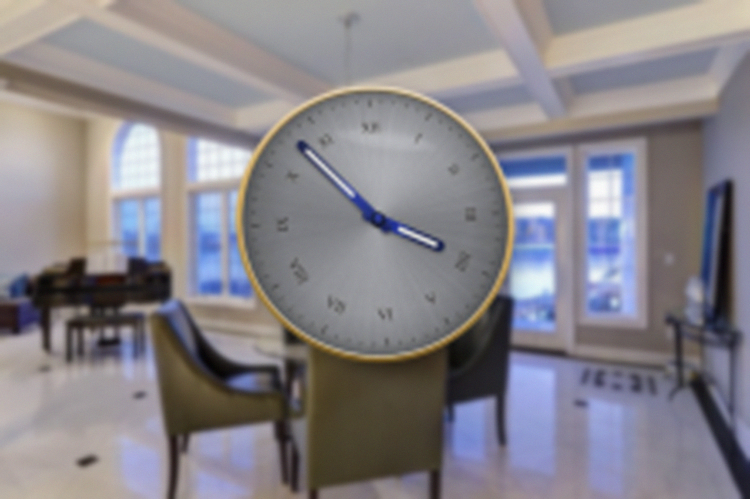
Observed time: 3:53
